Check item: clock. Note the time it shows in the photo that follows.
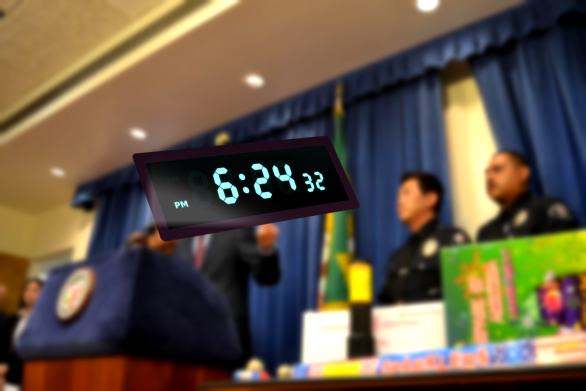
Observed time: 6:24:32
